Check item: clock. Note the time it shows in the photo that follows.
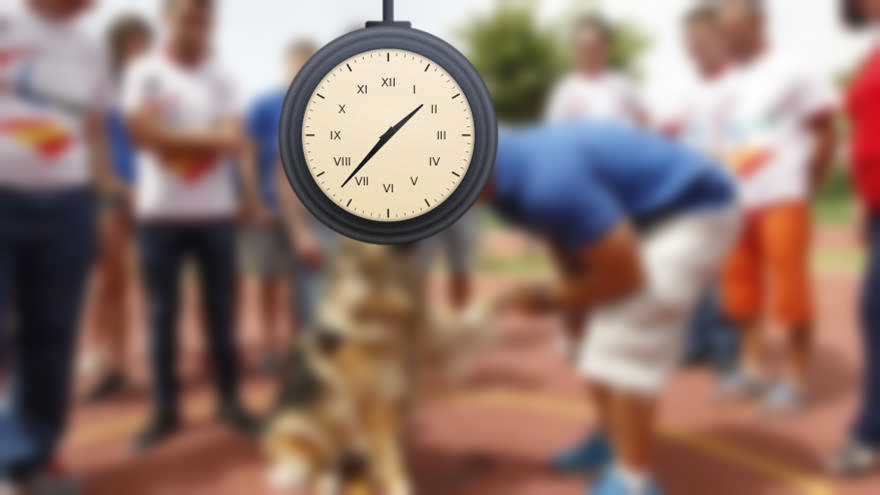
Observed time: 1:37
